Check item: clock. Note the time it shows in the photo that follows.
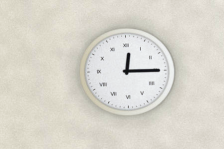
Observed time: 12:15
